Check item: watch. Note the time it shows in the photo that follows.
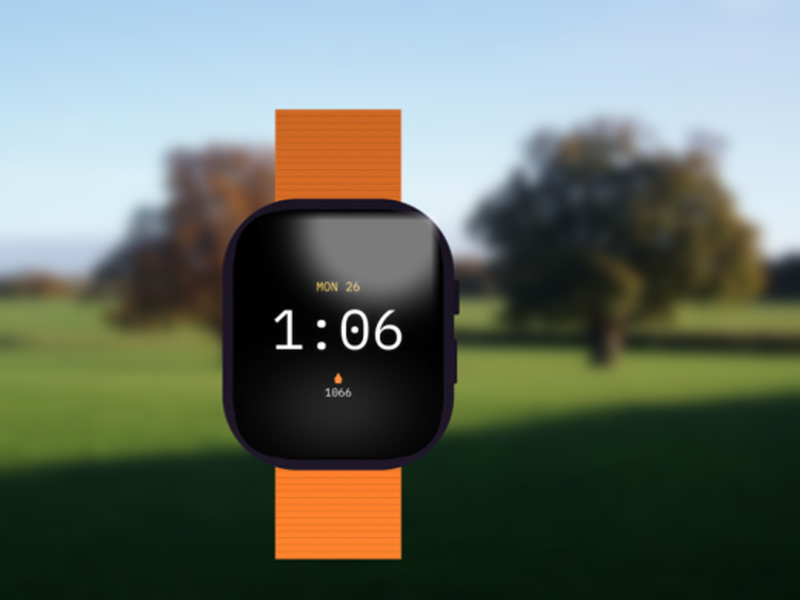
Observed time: 1:06
